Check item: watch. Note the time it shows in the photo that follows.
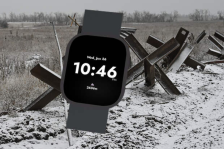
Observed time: 10:46
